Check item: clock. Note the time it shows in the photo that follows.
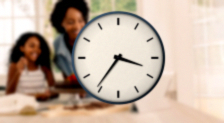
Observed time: 3:36
